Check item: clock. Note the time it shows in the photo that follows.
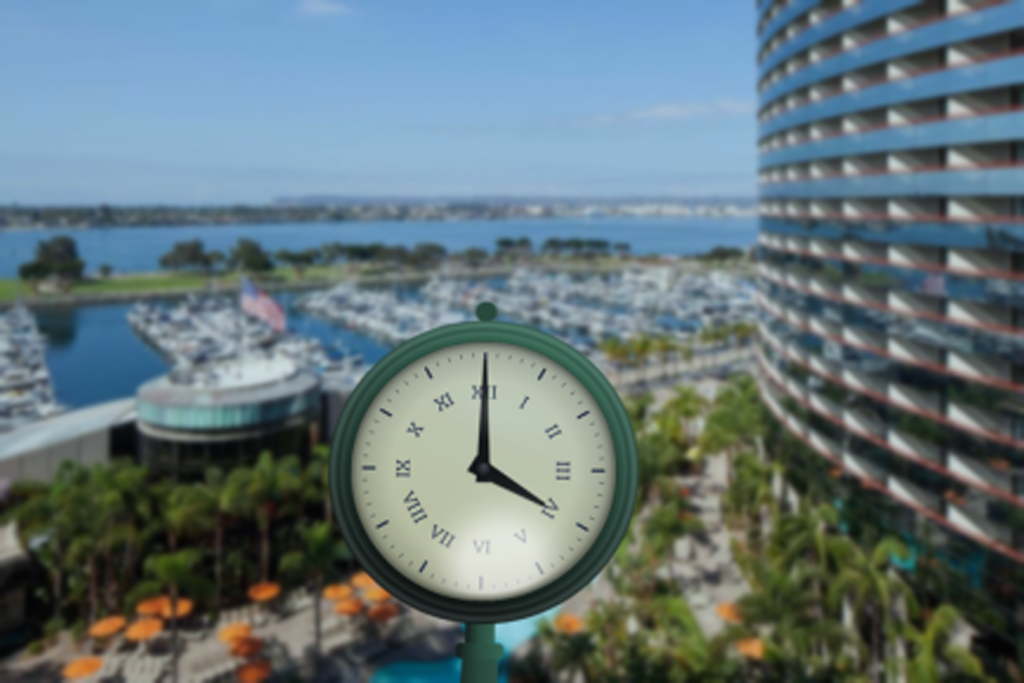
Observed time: 4:00
